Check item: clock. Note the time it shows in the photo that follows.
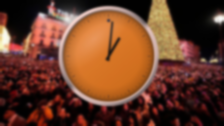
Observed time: 1:01
